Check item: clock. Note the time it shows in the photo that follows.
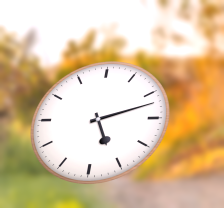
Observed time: 5:12
